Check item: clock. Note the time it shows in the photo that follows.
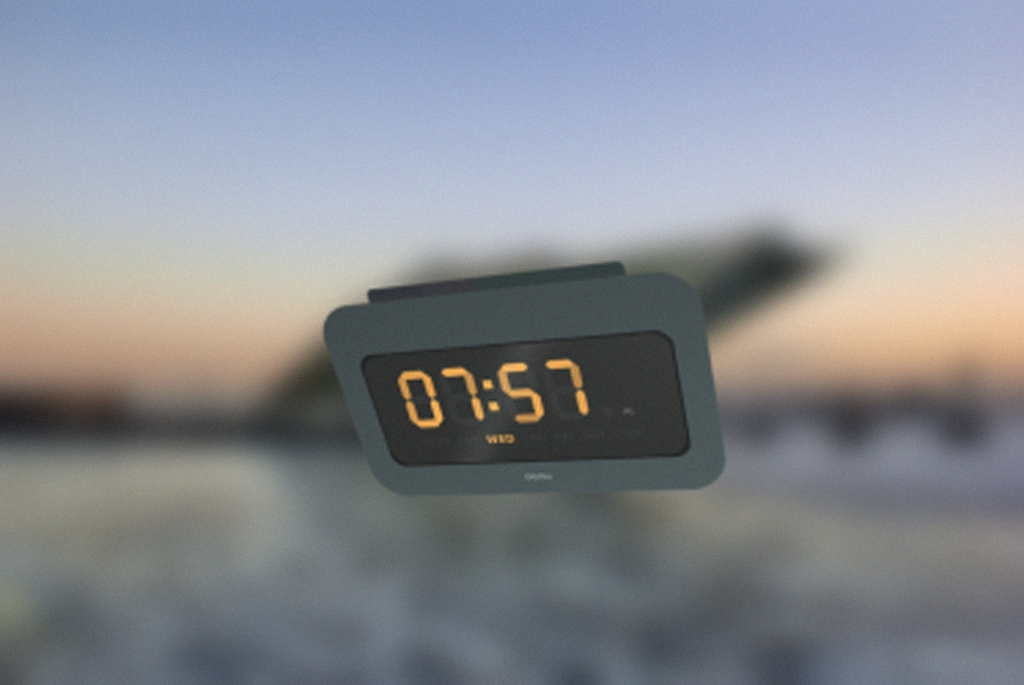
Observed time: 7:57
